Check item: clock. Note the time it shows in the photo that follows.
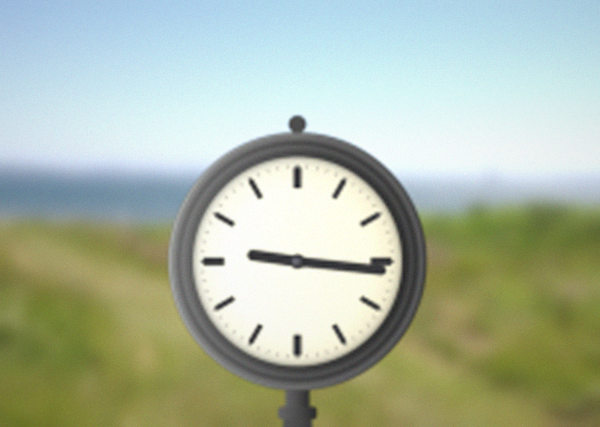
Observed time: 9:16
